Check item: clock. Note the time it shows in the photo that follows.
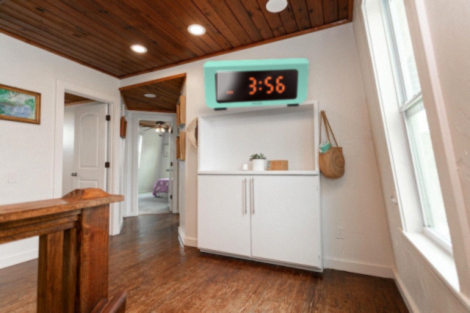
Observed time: 3:56
